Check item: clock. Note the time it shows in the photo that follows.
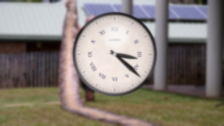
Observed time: 3:22
